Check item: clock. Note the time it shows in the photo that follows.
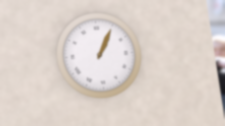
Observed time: 1:05
